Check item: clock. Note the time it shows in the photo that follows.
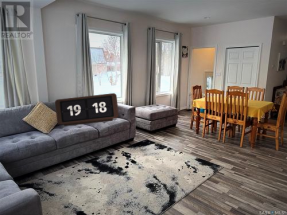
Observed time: 19:18
